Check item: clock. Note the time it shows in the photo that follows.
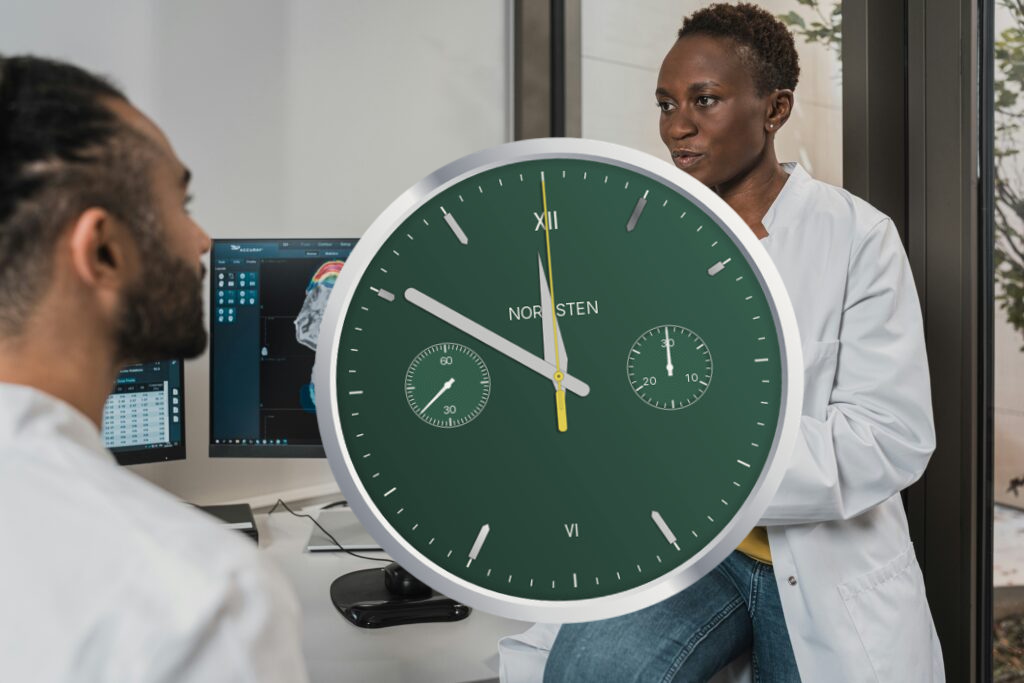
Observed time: 11:50:38
